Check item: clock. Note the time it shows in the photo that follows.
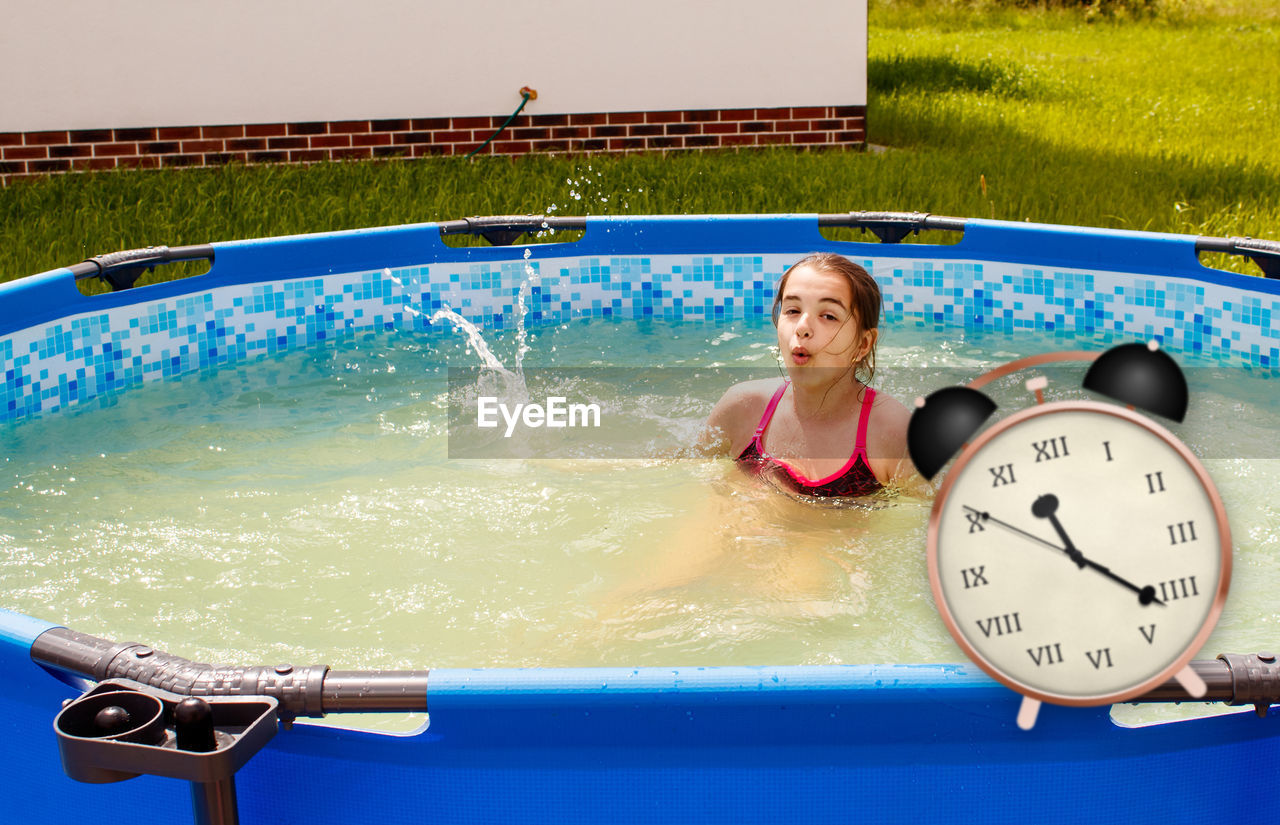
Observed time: 11:21:51
